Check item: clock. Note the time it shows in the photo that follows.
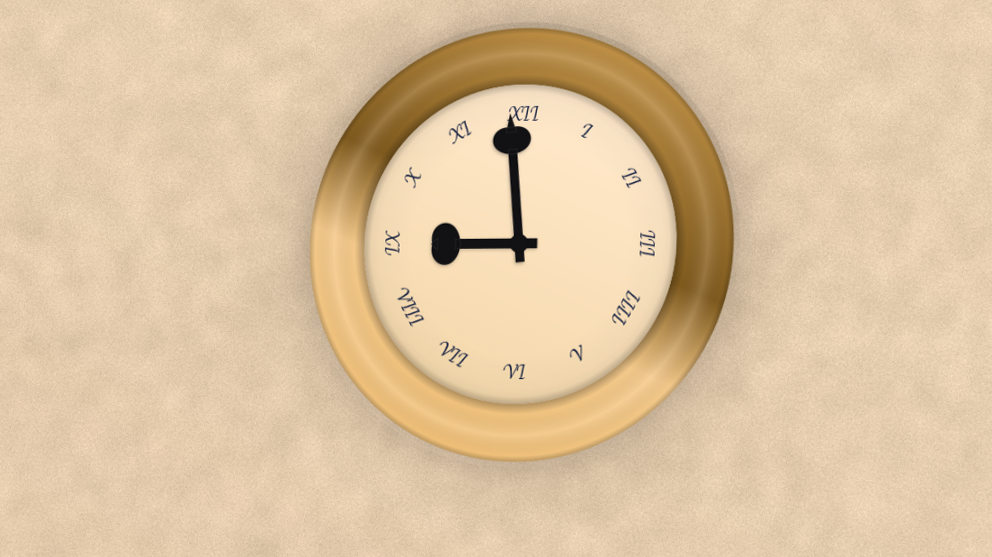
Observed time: 8:59
